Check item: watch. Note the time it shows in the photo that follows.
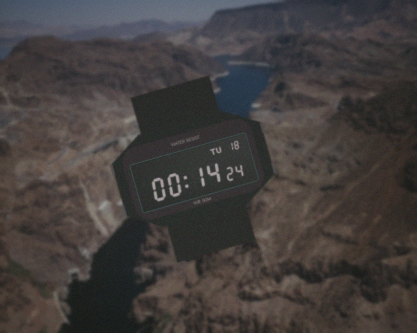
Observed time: 0:14:24
